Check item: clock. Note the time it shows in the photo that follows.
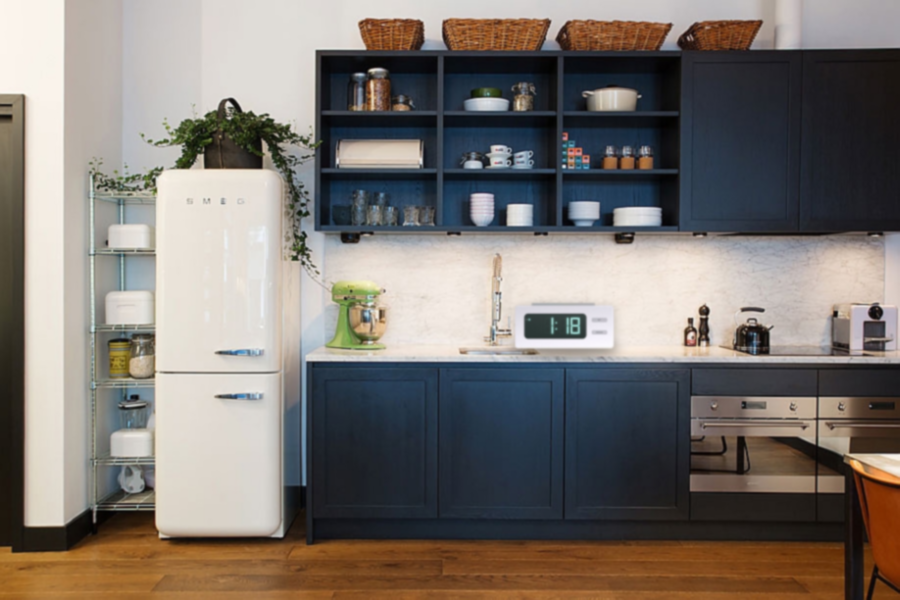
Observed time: 1:18
